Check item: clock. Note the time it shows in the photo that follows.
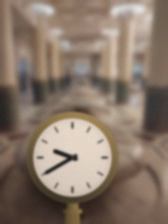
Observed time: 9:40
